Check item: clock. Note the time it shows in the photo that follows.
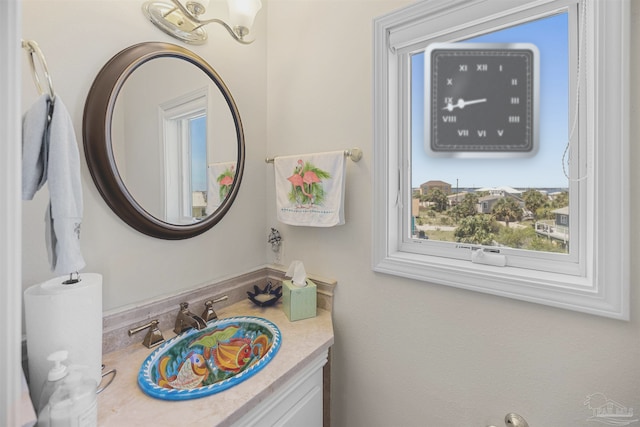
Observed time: 8:43
